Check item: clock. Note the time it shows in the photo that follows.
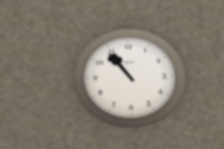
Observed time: 10:54
